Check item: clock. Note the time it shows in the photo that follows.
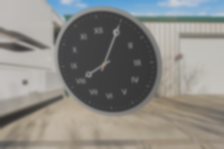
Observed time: 8:05
